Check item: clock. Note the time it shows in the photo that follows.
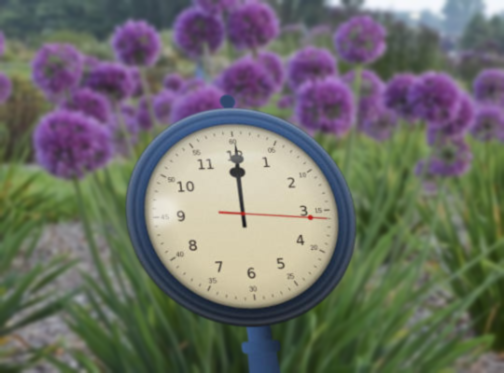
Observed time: 12:00:16
